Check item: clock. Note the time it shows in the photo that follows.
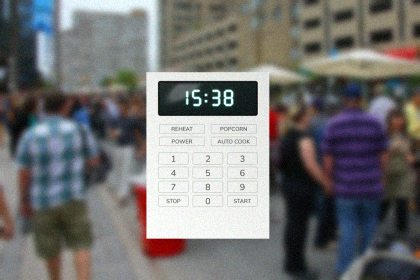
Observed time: 15:38
